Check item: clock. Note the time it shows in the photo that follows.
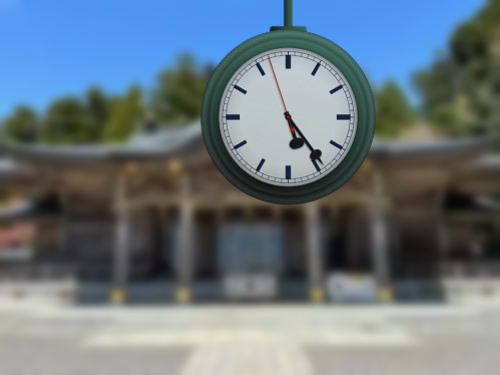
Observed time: 5:23:57
